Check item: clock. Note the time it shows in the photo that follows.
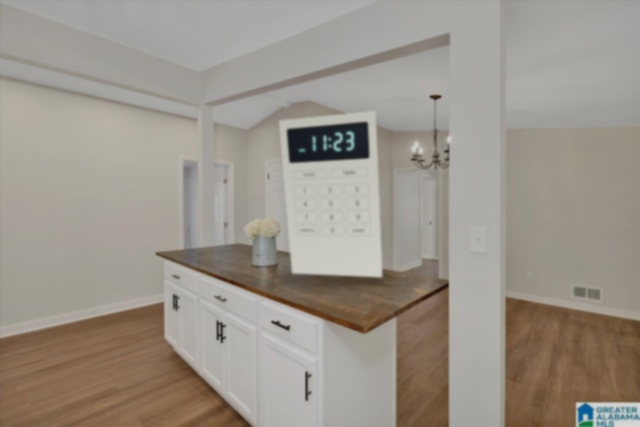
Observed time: 11:23
